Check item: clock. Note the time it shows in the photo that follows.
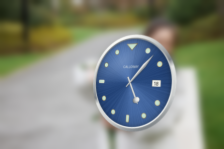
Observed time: 5:07
